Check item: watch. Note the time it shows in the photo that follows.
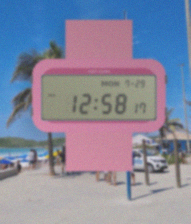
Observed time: 12:58:17
